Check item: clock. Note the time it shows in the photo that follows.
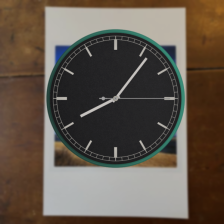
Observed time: 8:06:15
